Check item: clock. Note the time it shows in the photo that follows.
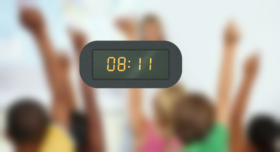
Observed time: 8:11
